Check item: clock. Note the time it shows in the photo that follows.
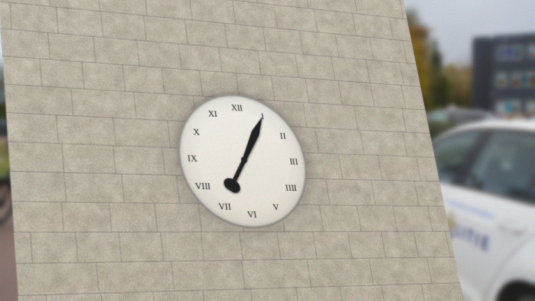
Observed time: 7:05
